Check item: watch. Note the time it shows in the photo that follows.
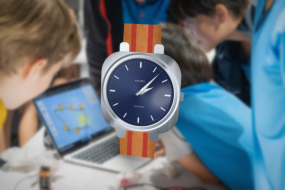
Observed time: 2:07
